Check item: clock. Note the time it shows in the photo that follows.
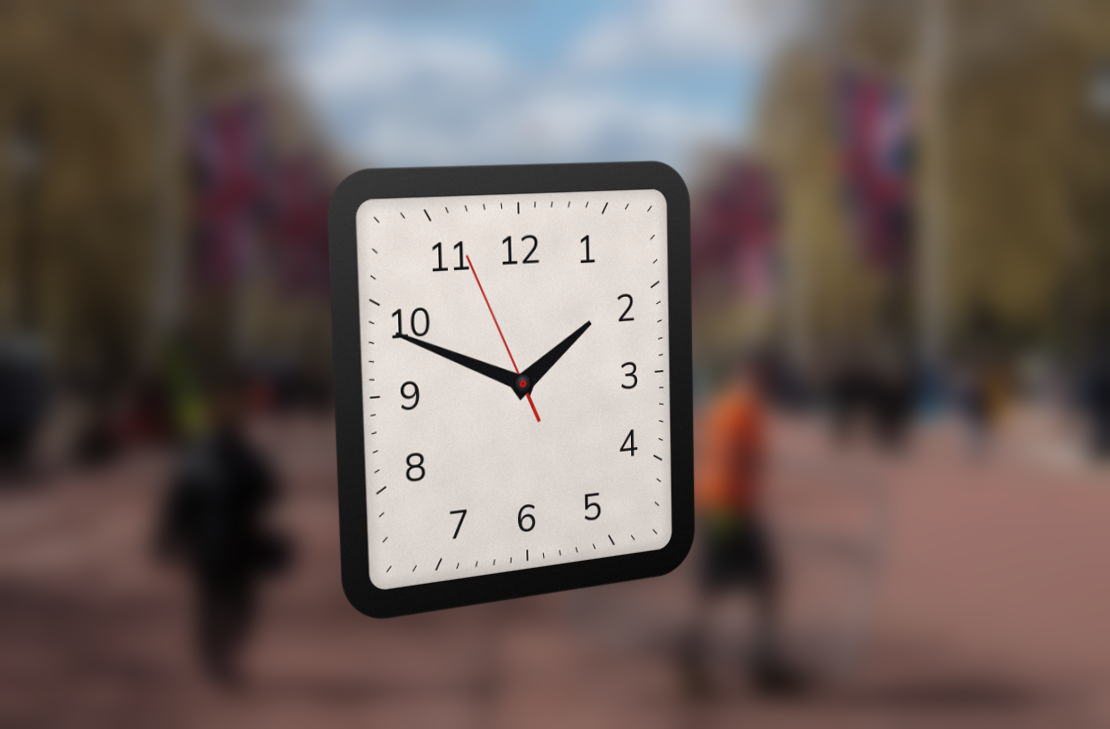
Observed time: 1:48:56
